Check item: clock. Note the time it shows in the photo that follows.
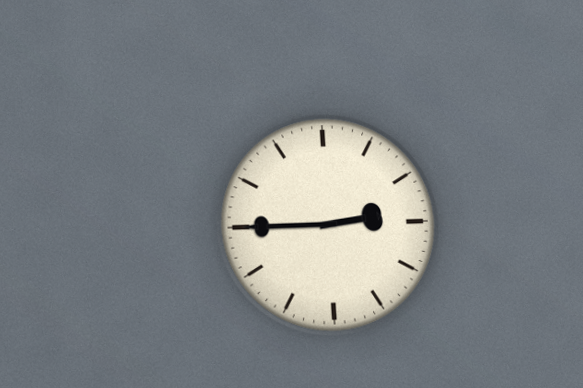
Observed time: 2:45
